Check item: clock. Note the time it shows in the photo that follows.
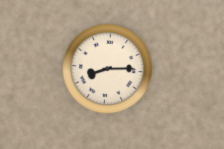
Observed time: 8:14
